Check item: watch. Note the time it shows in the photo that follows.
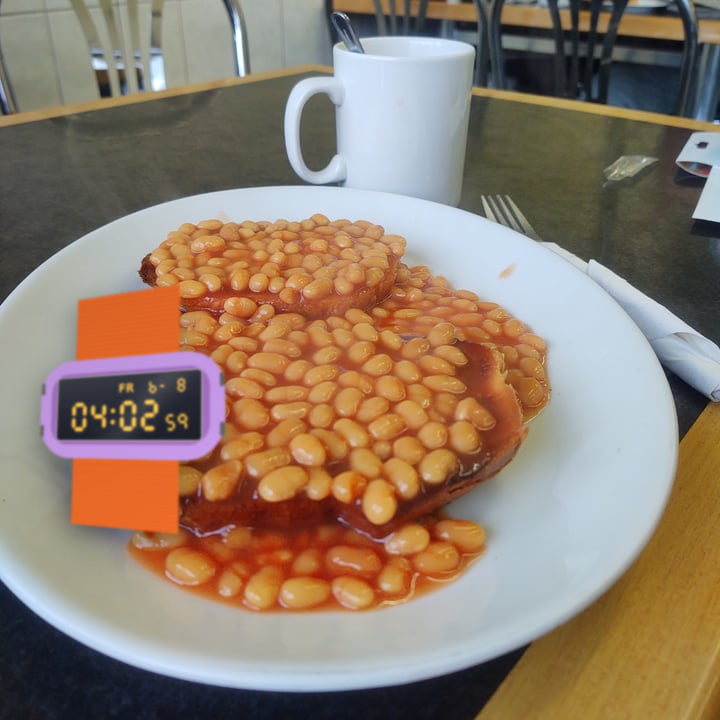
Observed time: 4:02:59
